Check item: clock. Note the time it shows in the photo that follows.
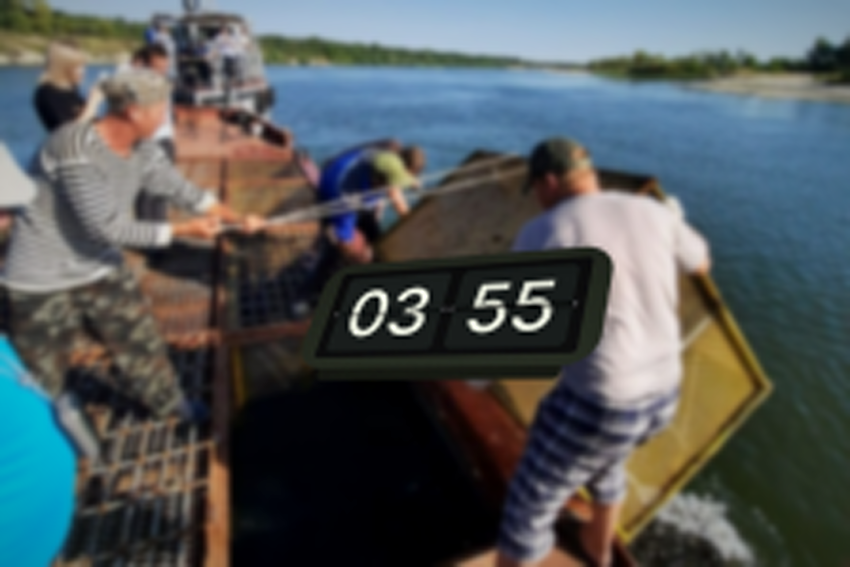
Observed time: 3:55
